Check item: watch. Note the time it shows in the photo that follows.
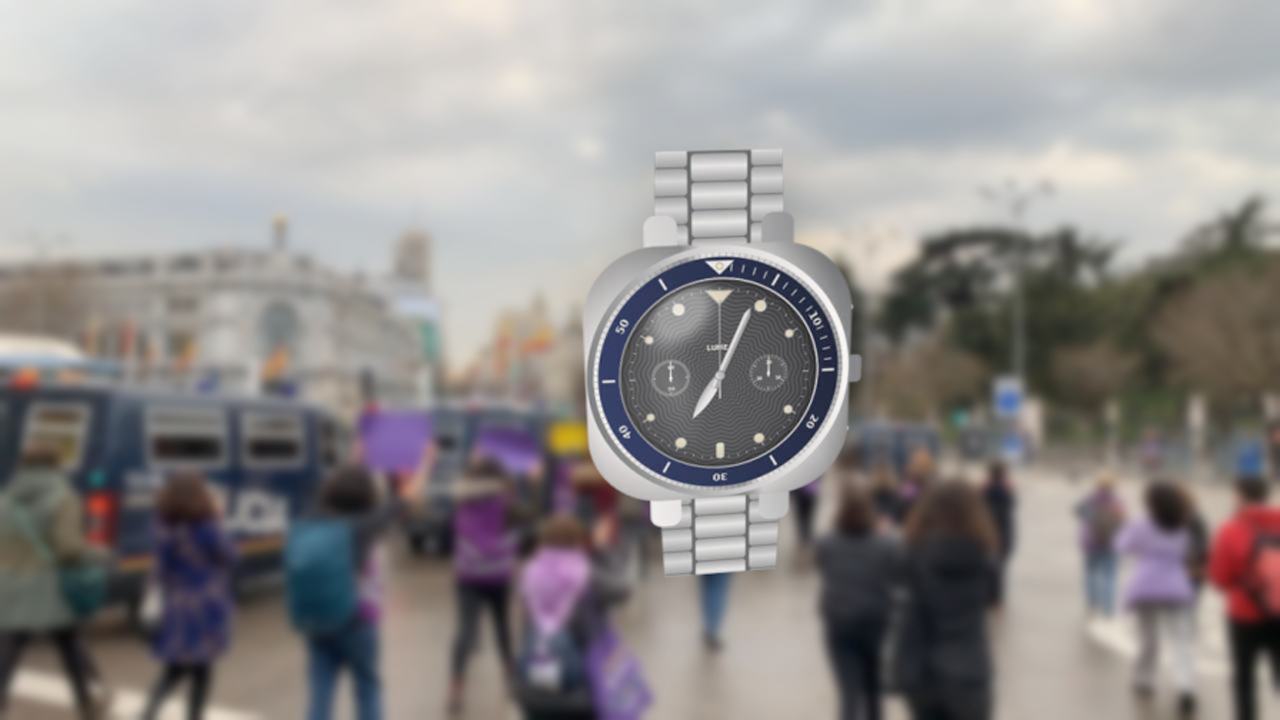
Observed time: 7:04
